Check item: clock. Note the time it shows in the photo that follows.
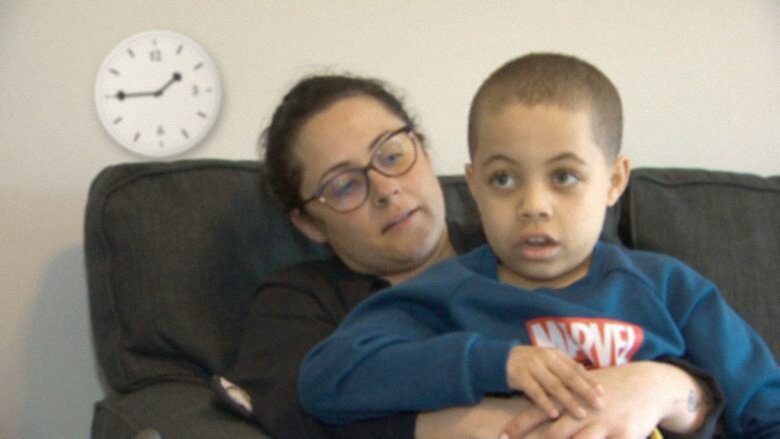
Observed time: 1:45
